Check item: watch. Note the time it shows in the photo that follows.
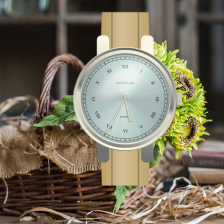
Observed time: 5:35
